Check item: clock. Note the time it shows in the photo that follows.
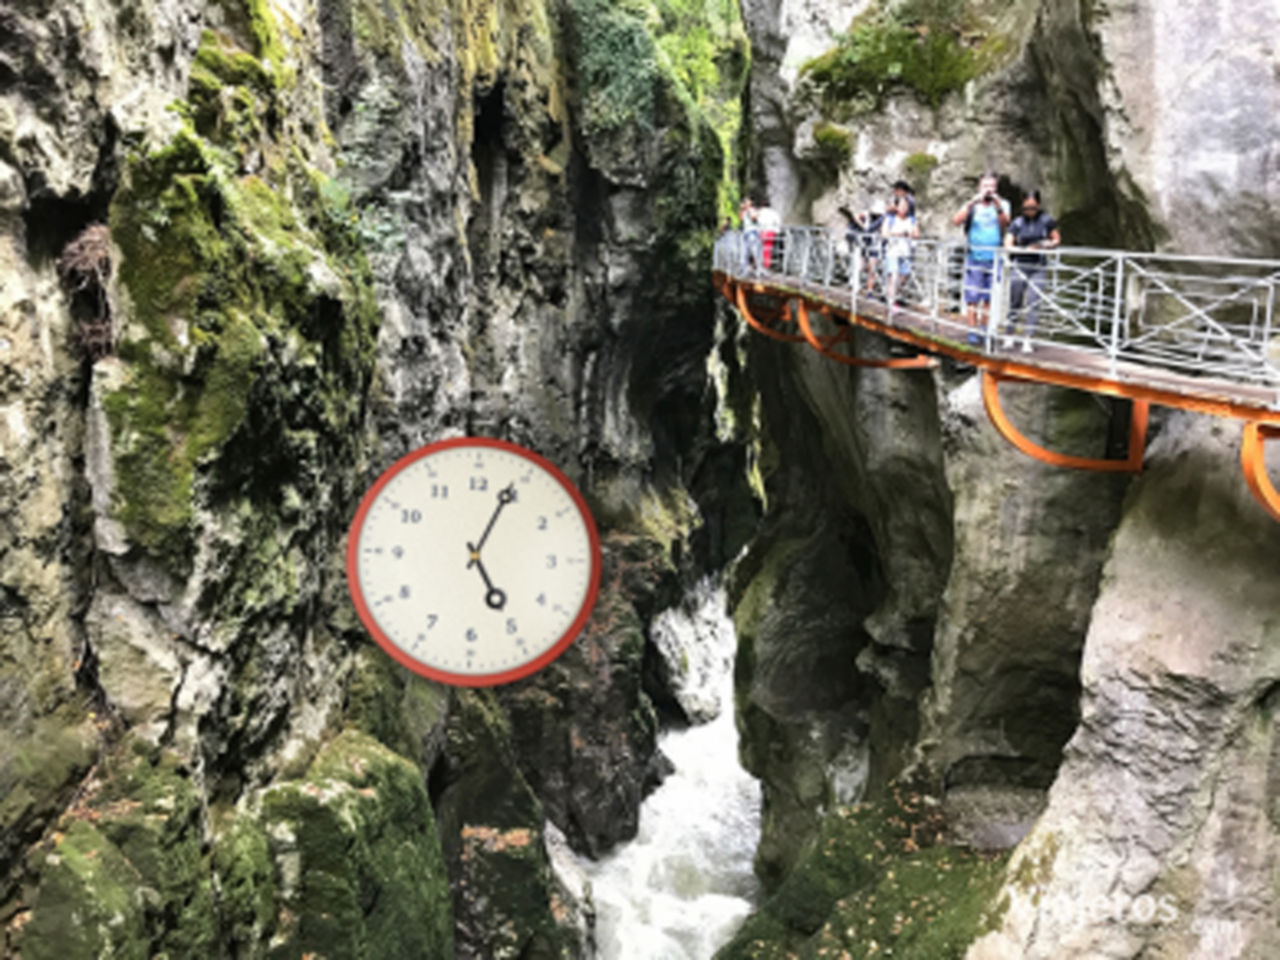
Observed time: 5:04
